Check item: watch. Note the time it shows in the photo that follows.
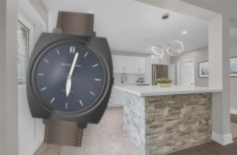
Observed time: 6:02
